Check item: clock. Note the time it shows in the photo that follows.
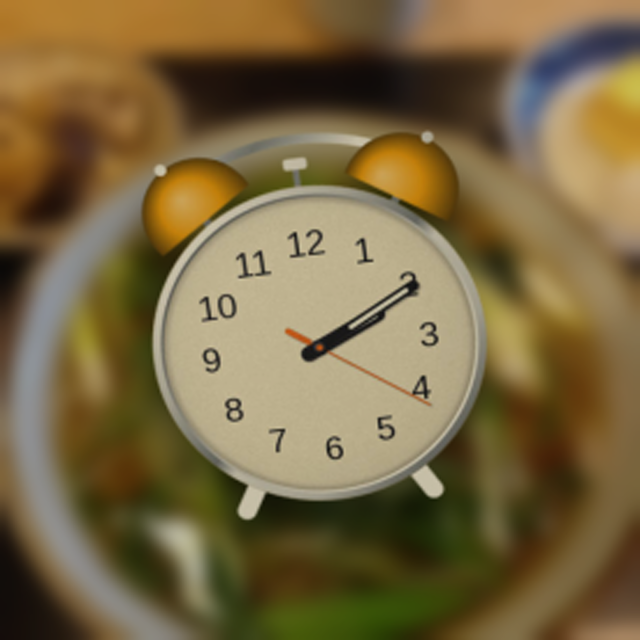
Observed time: 2:10:21
